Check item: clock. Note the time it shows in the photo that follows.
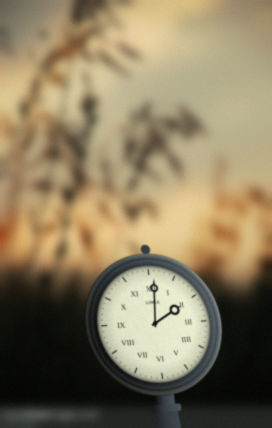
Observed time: 2:01
